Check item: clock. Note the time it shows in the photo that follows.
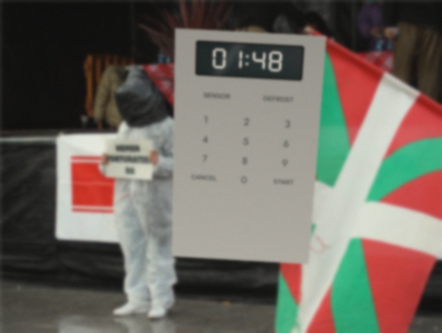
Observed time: 1:48
